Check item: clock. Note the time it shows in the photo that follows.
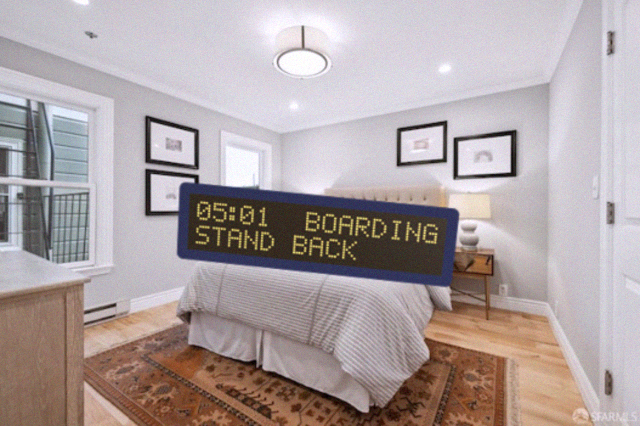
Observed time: 5:01
